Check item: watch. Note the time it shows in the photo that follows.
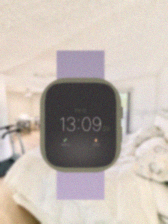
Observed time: 13:09
